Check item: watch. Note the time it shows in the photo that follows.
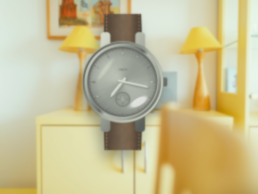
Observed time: 7:17
